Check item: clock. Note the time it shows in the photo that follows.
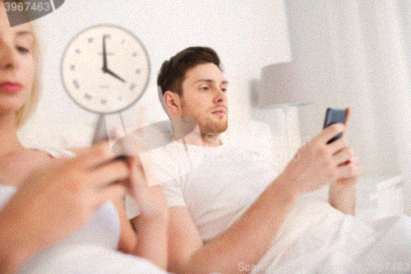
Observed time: 3:59
